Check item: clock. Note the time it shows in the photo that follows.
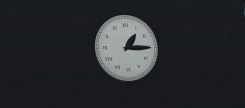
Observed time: 1:15
